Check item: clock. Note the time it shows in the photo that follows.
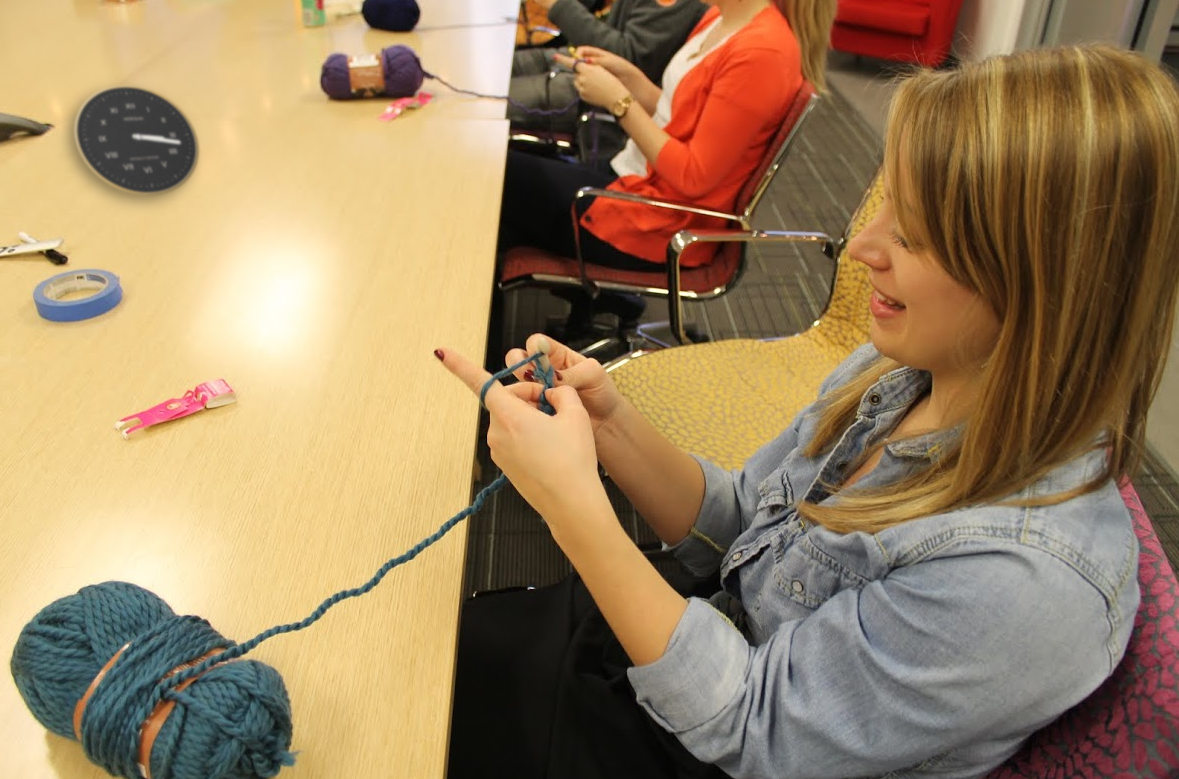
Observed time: 3:17
